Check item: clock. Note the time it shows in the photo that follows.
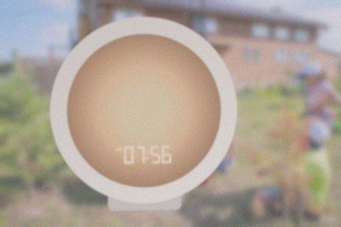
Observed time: 7:56
